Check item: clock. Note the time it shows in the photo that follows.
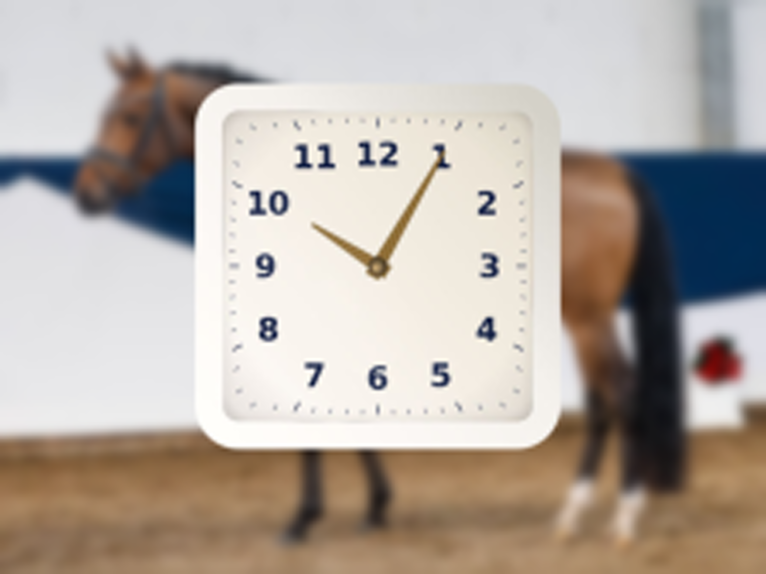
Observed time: 10:05
